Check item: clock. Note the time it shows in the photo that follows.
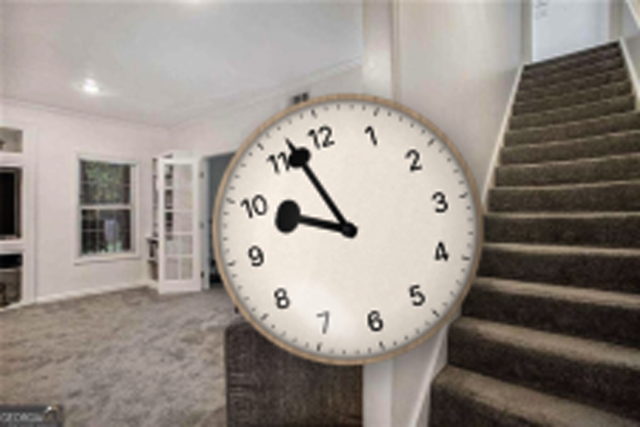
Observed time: 9:57
